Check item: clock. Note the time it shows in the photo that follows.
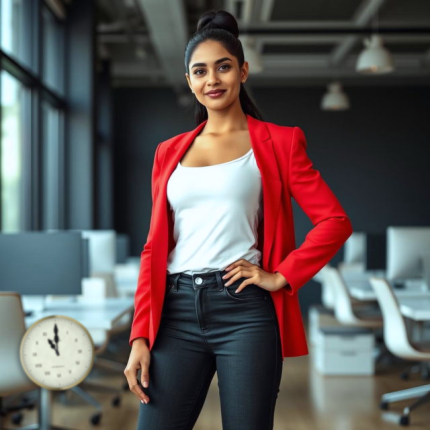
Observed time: 11:00
